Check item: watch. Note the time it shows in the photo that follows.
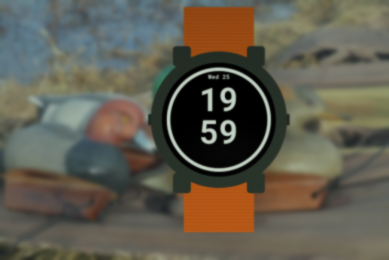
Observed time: 19:59
